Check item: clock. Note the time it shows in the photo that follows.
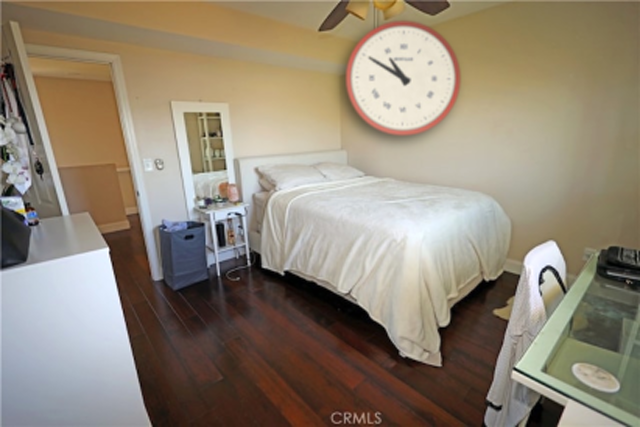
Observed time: 10:50
